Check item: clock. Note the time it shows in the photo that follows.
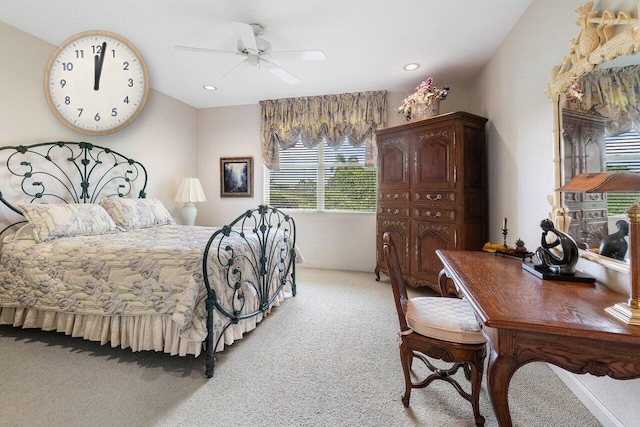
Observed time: 12:02
